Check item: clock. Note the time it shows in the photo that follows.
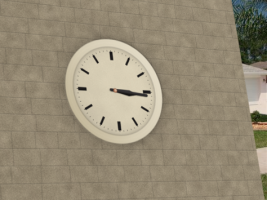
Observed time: 3:16
